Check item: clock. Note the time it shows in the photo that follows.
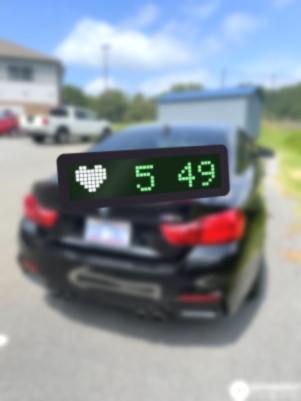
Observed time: 5:49
